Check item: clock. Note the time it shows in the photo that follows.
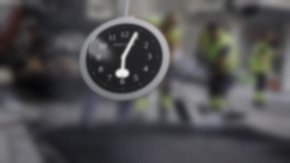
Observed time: 6:04
